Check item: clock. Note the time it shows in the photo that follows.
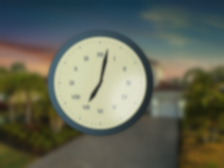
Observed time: 7:02
